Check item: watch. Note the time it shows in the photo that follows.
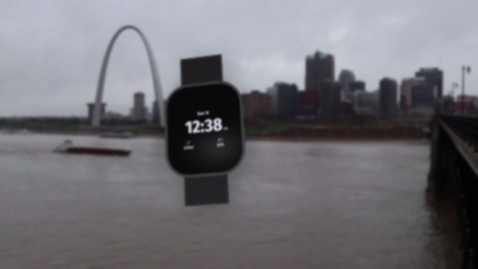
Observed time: 12:38
